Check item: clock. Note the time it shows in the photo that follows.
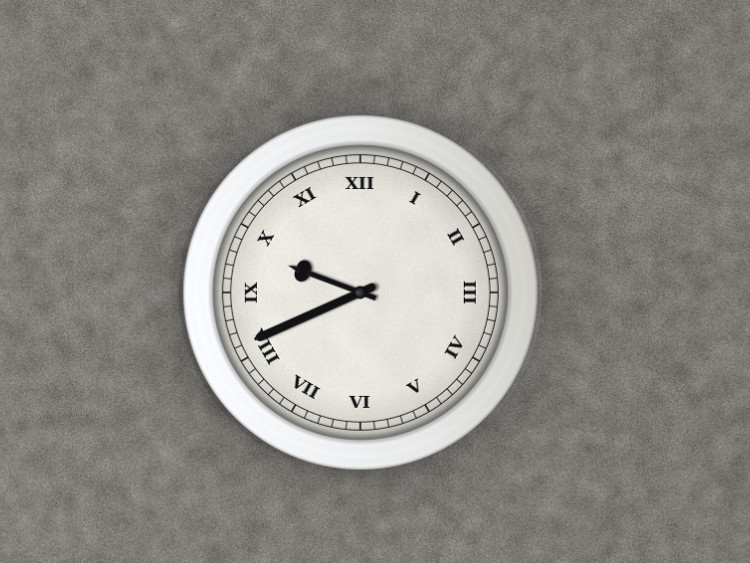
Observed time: 9:41
